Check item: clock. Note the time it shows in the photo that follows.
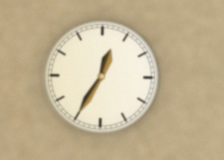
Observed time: 12:35
